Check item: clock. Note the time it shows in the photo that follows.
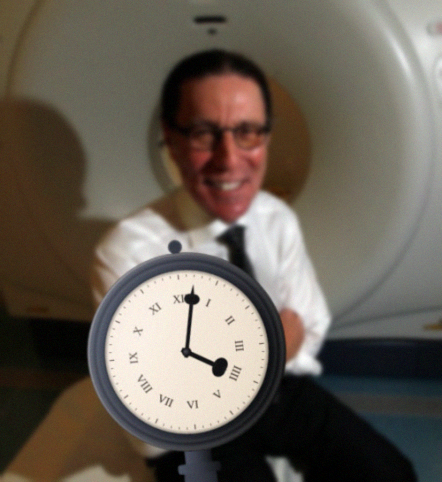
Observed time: 4:02
